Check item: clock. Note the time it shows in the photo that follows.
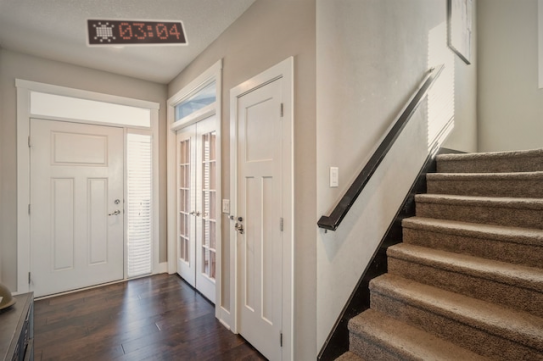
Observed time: 3:04
